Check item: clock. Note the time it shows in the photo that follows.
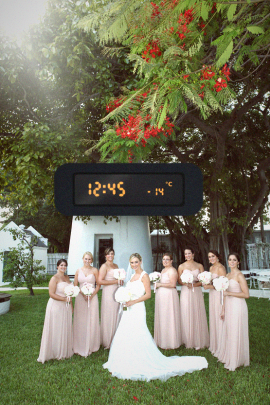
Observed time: 12:45
